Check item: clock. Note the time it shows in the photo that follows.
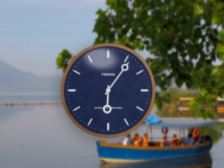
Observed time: 6:06
